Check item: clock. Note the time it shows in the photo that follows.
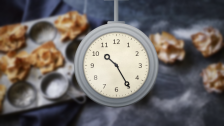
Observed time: 10:25
